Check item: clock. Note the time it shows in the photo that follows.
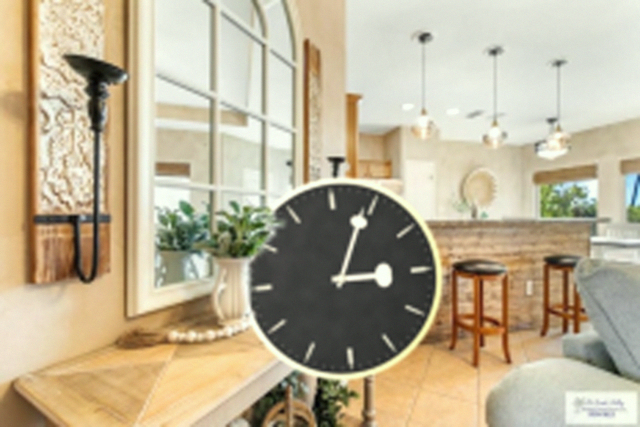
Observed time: 3:04
